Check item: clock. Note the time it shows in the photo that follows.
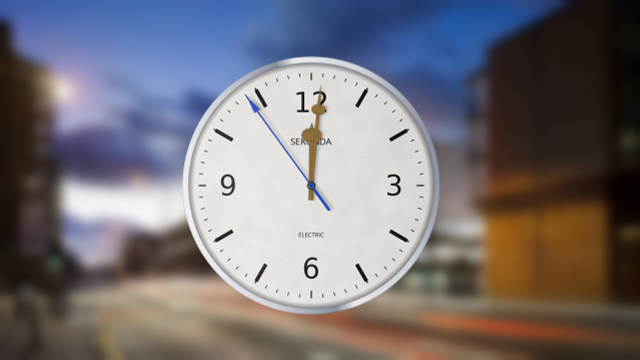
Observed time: 12:00:54
